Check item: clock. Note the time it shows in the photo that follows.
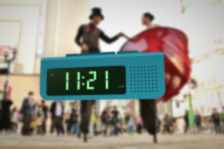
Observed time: 11:21
